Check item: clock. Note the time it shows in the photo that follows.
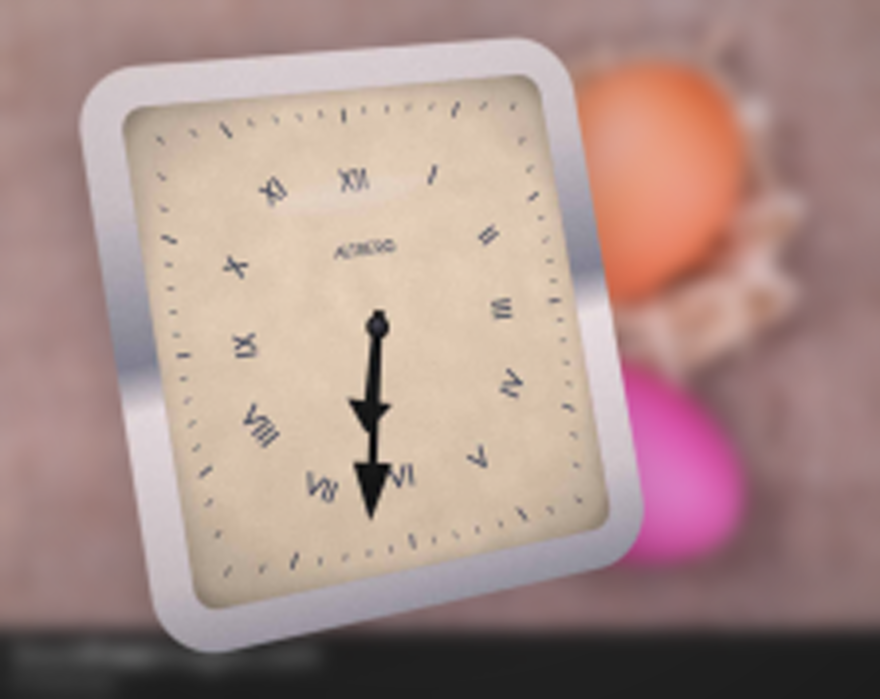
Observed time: 6:32
